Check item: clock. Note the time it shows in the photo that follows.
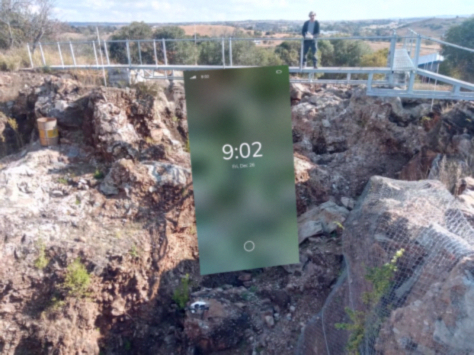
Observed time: 9:02
